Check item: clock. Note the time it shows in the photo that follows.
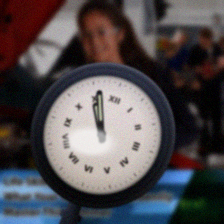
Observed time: 10:56
